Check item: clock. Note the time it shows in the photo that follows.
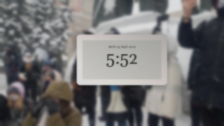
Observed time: 5:52
